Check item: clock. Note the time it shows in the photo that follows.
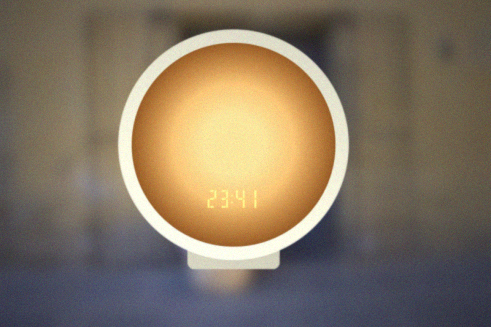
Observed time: 23:41
